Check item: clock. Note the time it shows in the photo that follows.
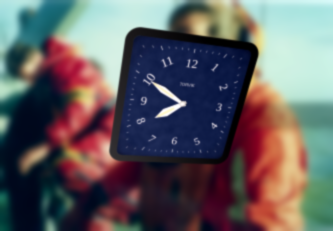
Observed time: 7:50
